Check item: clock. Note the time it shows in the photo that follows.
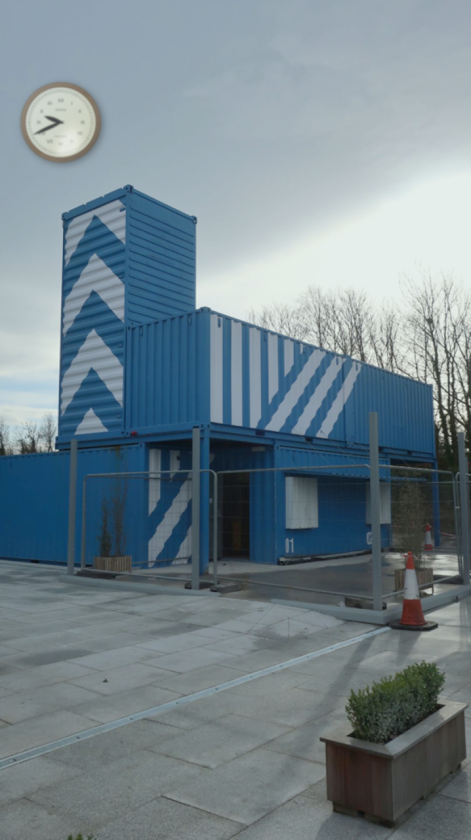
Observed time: 9:41
